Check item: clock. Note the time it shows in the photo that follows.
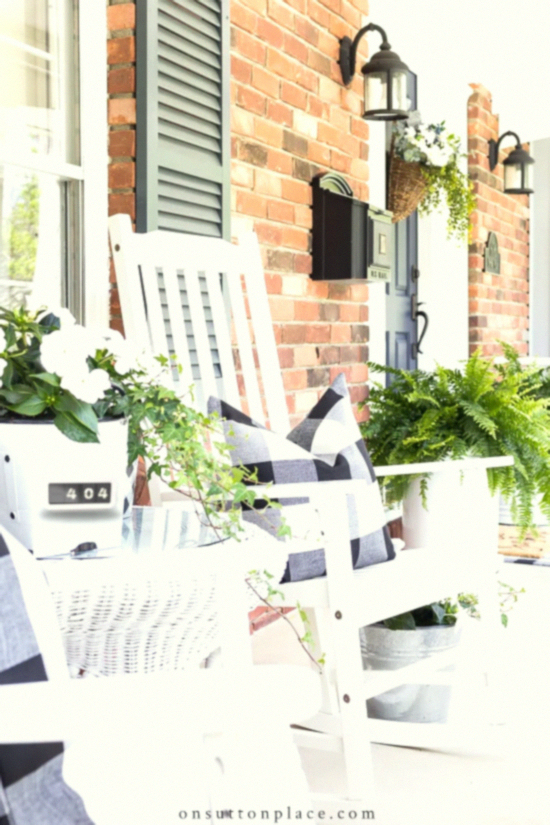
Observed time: 4:04
